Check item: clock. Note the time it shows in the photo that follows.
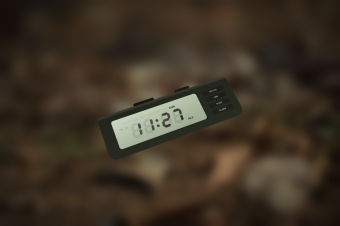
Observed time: 11:27
